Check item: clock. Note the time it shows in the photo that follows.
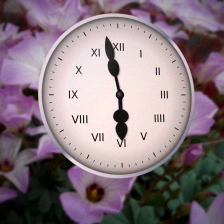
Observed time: 5:58
